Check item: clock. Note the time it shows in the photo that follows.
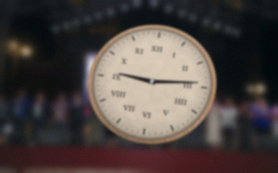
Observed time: 9:14
